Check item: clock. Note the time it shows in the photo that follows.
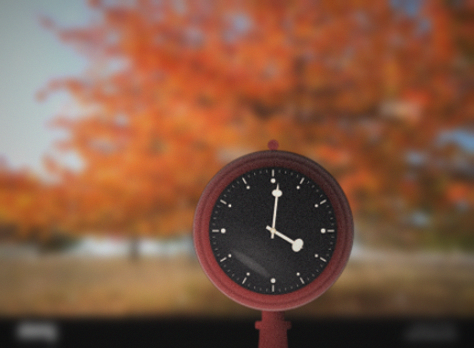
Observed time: 4:01
